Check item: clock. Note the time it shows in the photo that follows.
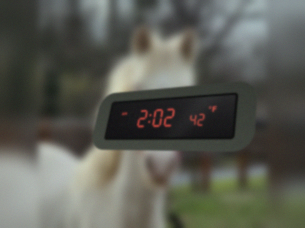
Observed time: 2:02
